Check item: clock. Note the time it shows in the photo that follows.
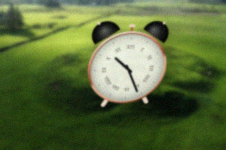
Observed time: 10:26
